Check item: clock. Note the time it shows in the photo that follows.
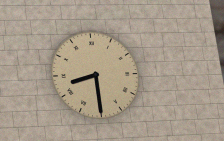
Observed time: 8:30
